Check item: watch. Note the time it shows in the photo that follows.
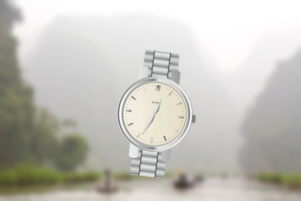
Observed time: 12:34
